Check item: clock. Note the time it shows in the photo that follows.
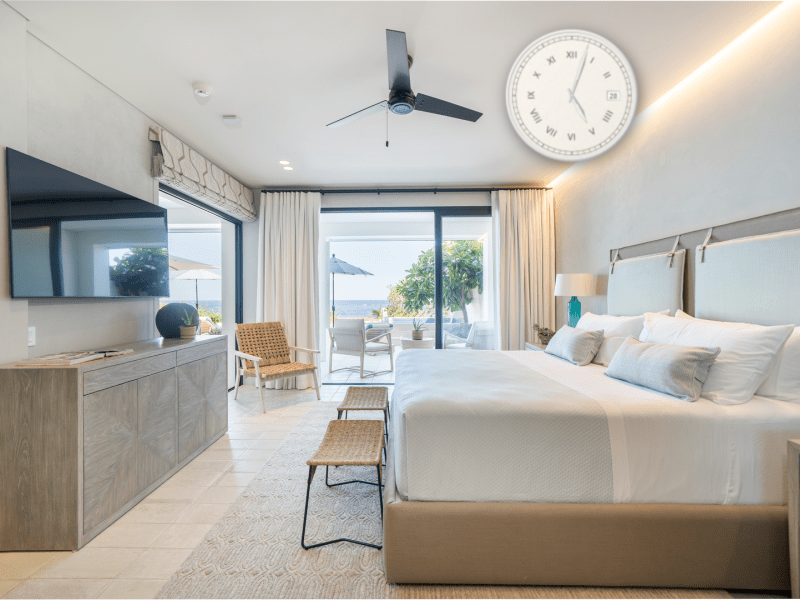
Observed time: 5:03
